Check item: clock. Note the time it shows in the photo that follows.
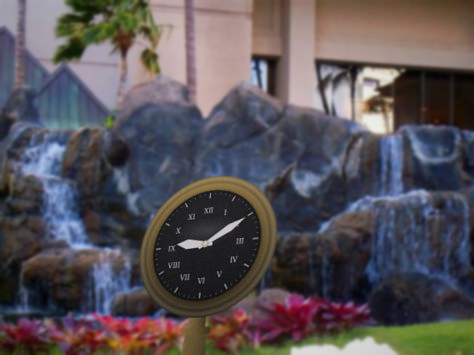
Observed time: 9:10
